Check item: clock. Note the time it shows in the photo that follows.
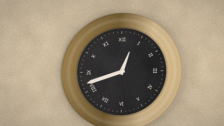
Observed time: 12:42
